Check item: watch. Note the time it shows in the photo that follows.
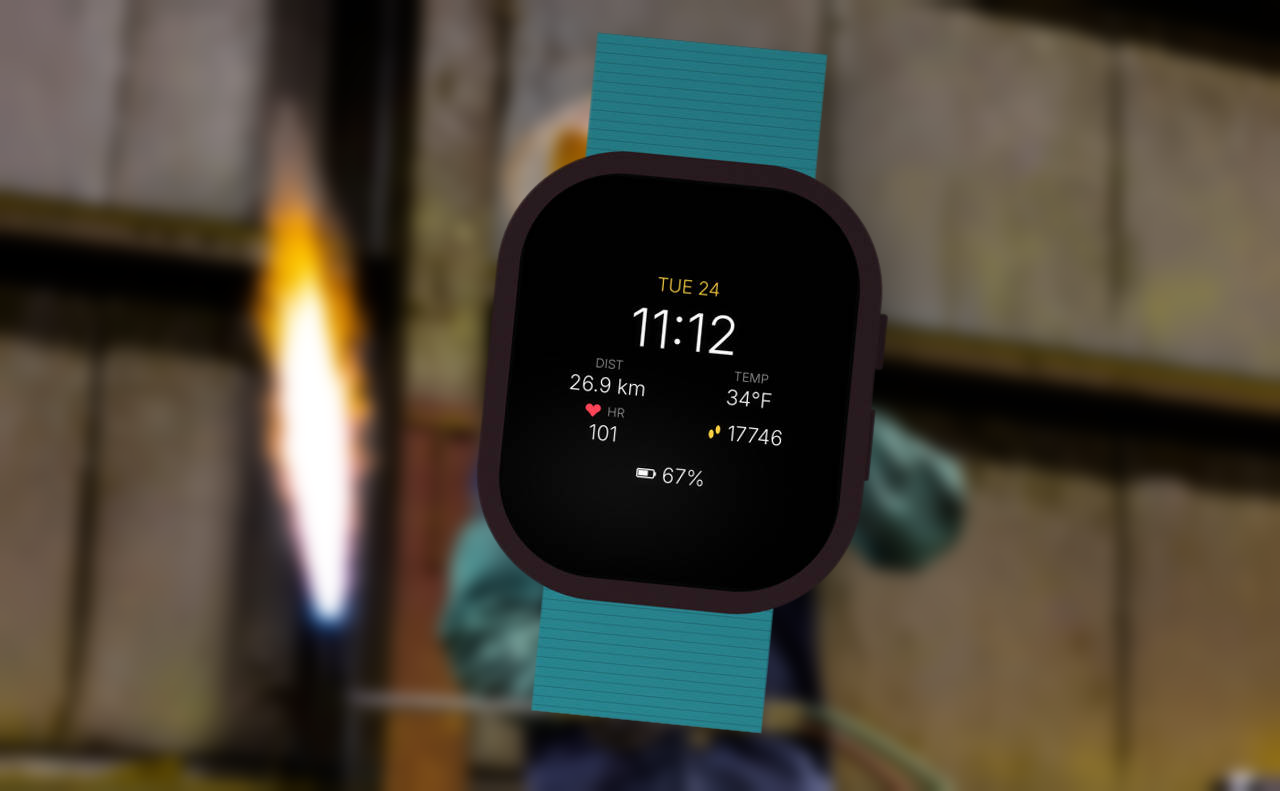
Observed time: 11:12
